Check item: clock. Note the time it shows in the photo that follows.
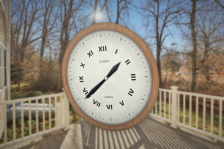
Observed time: 1:39
